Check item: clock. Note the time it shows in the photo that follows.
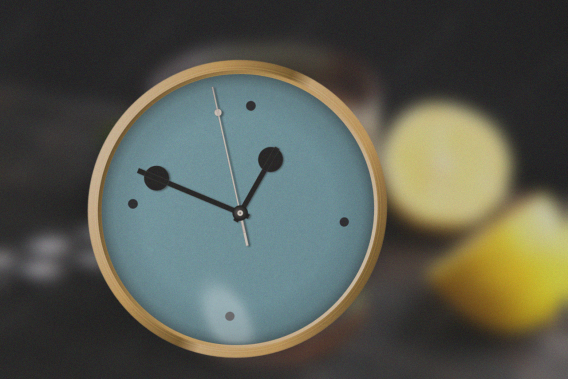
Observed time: 12:47:57
